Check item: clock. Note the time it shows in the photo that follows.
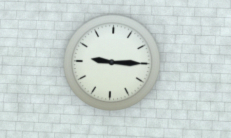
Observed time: 9:15
